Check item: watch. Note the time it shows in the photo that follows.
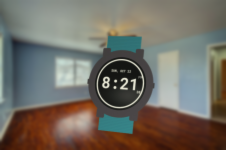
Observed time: 8:21
